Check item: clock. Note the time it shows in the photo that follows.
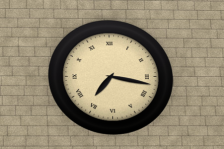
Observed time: 7:17
